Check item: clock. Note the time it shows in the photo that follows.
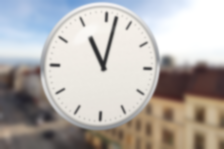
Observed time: 11:02
